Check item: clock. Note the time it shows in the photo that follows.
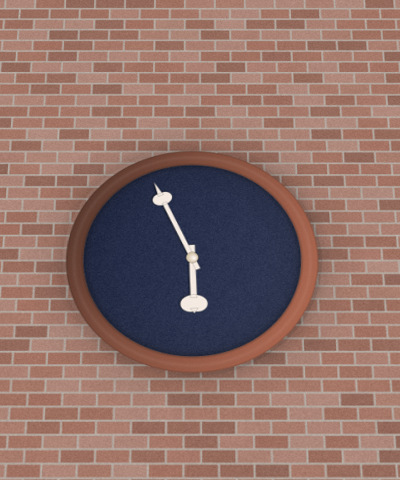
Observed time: 5:56
